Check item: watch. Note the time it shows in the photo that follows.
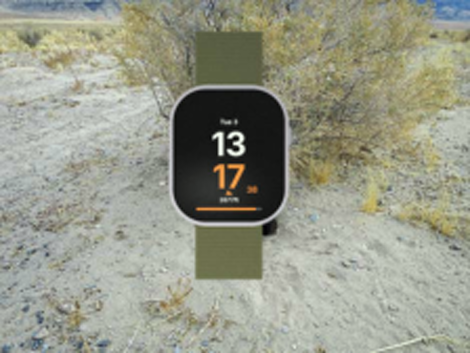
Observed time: 13:17
